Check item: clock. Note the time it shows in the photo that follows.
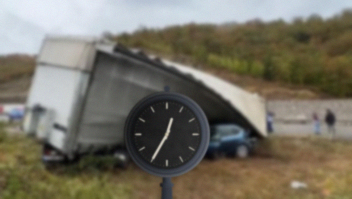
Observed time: 12:35
